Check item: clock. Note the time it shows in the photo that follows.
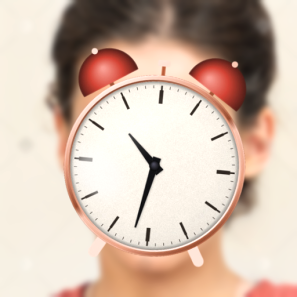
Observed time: 10:32
